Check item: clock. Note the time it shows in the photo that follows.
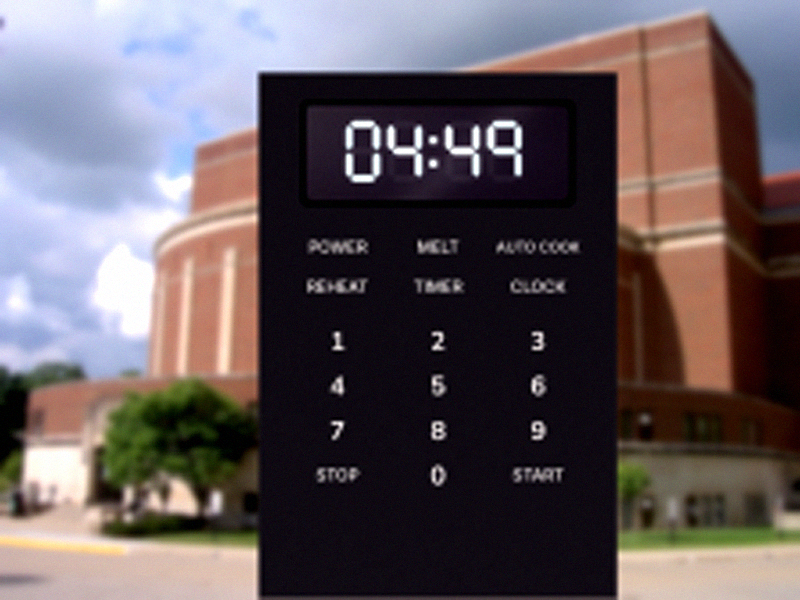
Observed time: 4:49
